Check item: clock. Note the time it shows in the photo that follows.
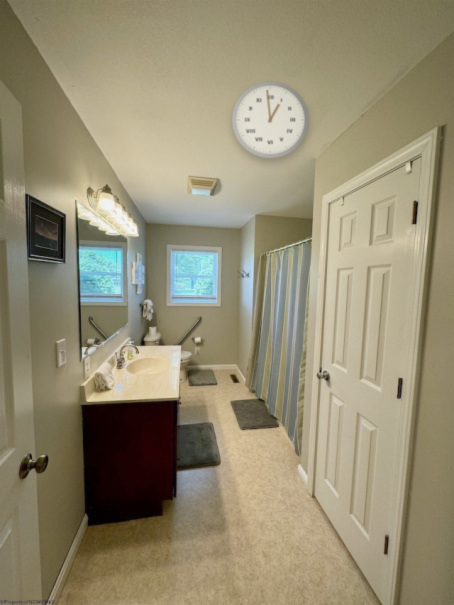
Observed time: 12:59
